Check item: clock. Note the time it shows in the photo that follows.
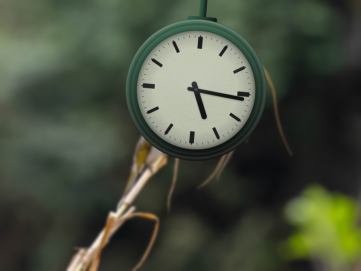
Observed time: 5:16
